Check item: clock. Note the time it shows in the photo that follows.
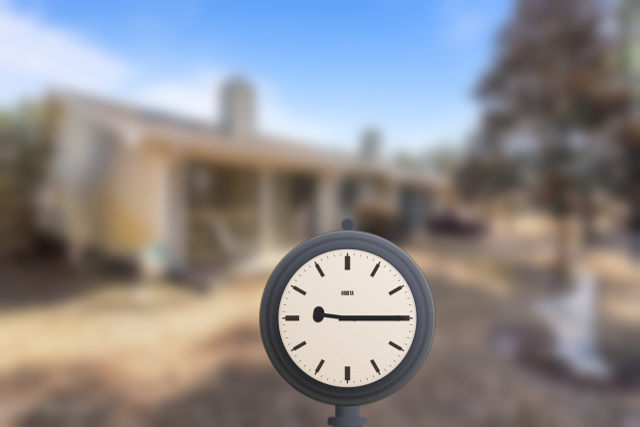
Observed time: 9:15
